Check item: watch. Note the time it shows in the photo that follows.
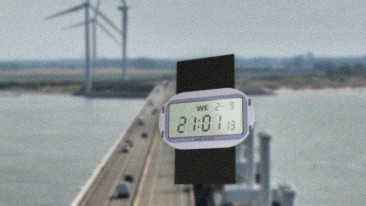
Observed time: 21:01:13
